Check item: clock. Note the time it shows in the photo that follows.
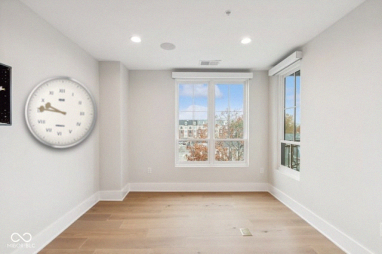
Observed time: 9:46
